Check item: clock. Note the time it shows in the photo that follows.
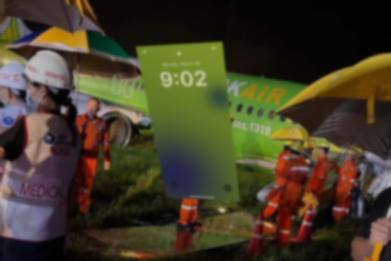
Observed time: 9:02
